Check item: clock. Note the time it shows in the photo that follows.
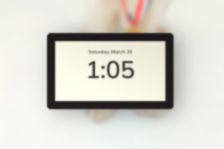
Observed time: 1:05
